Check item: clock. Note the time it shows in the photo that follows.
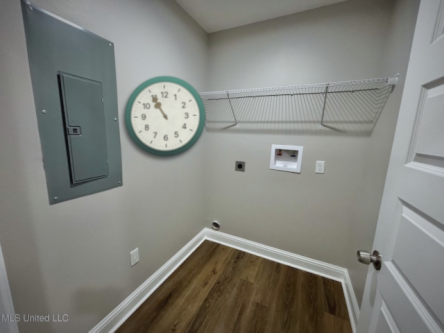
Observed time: 10:55
